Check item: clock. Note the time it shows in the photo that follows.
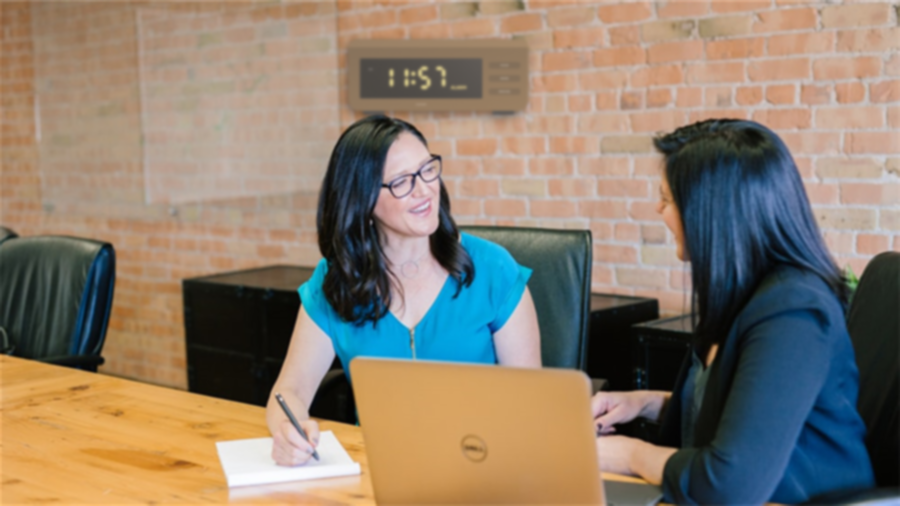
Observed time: 11:57
